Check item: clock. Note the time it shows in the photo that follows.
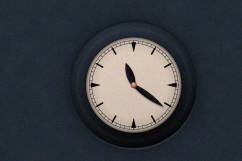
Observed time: 11:21
